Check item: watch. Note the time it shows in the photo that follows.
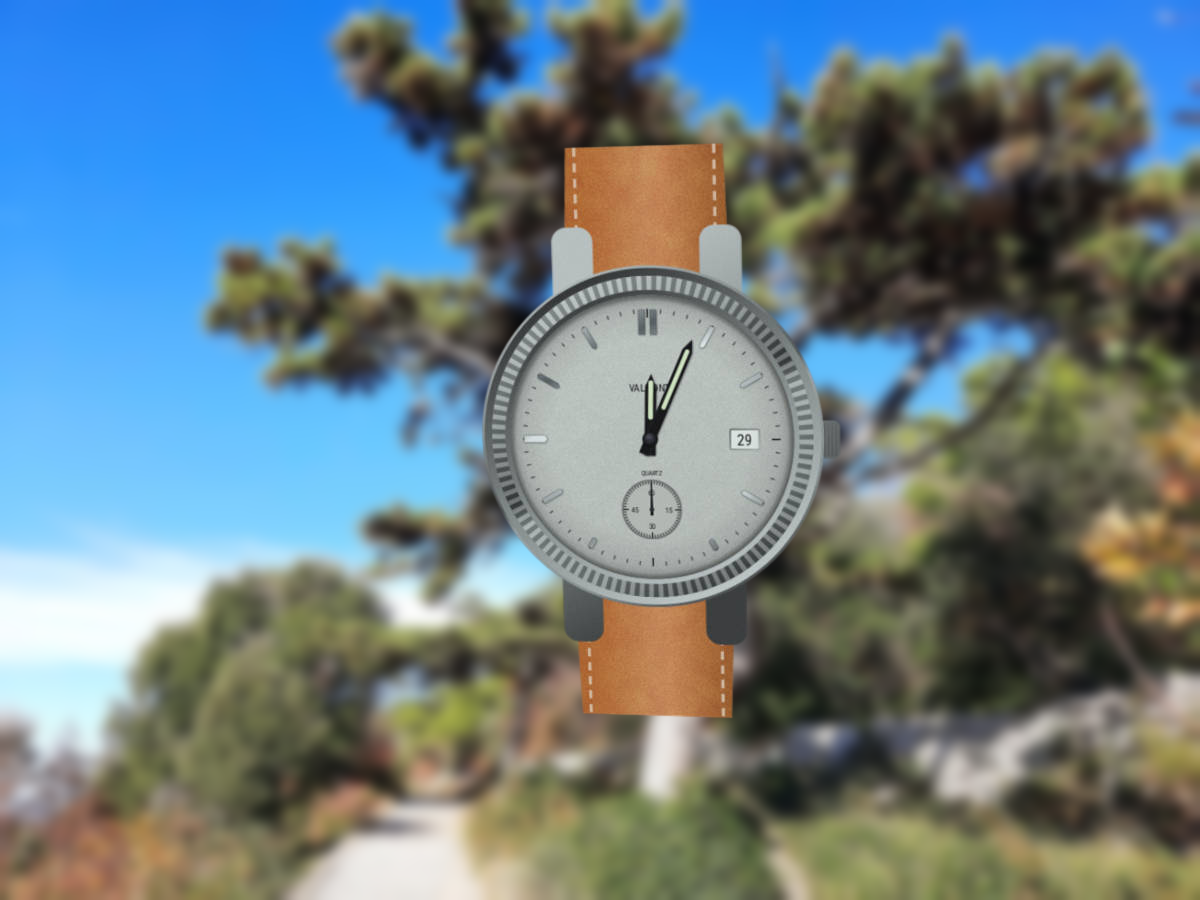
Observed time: 12:04
